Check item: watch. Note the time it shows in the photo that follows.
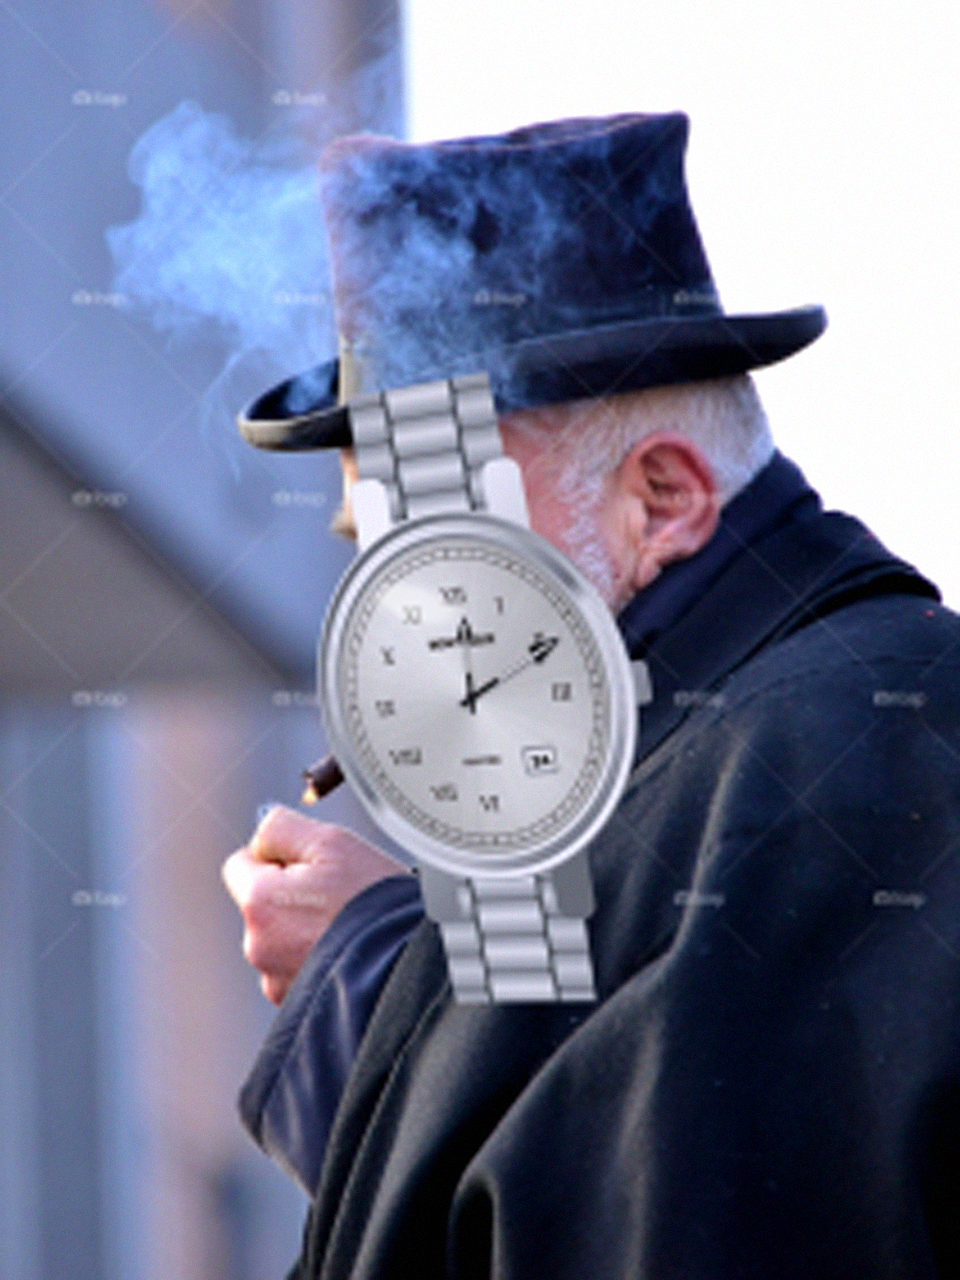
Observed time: 12:11
